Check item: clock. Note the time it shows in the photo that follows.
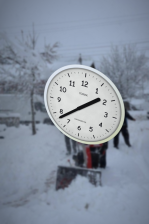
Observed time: 1:38
